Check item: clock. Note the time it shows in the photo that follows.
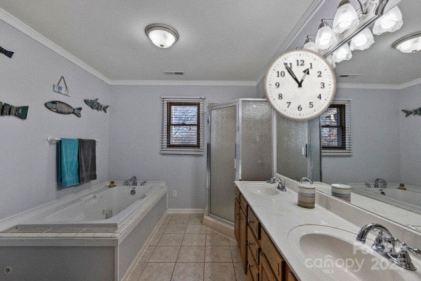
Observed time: 12:54
